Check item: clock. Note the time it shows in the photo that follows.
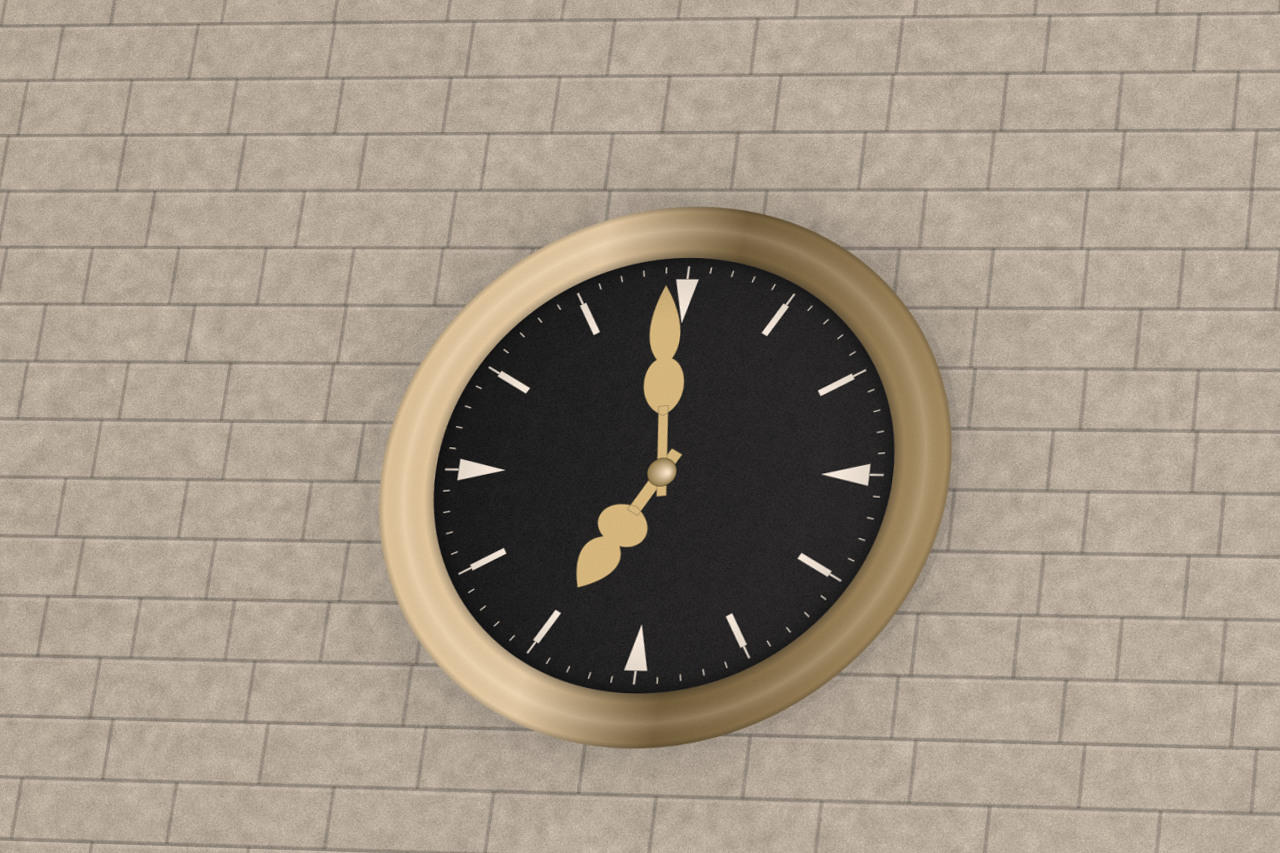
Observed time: 6:59
